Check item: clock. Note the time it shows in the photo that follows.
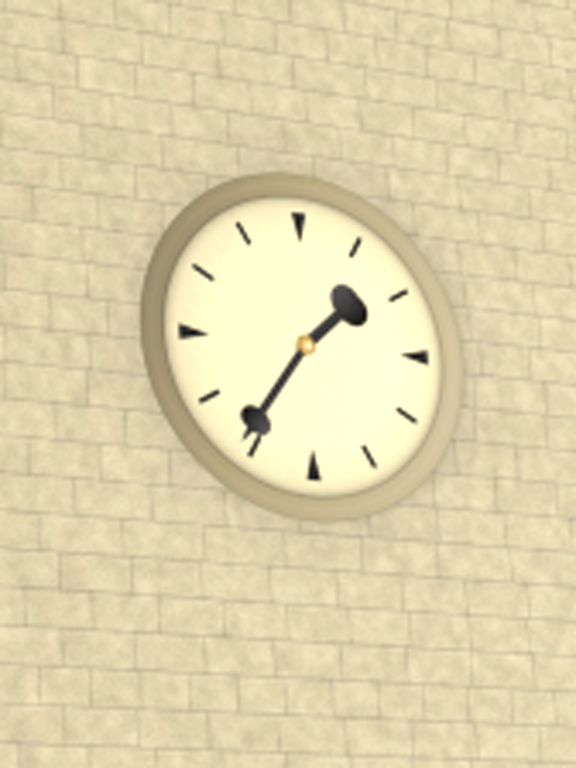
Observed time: 1:36
